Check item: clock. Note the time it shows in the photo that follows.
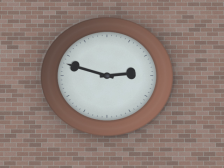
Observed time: 2:48
